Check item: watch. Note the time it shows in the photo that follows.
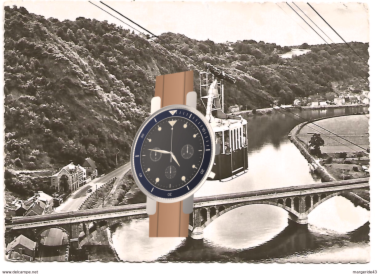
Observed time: 4:47
